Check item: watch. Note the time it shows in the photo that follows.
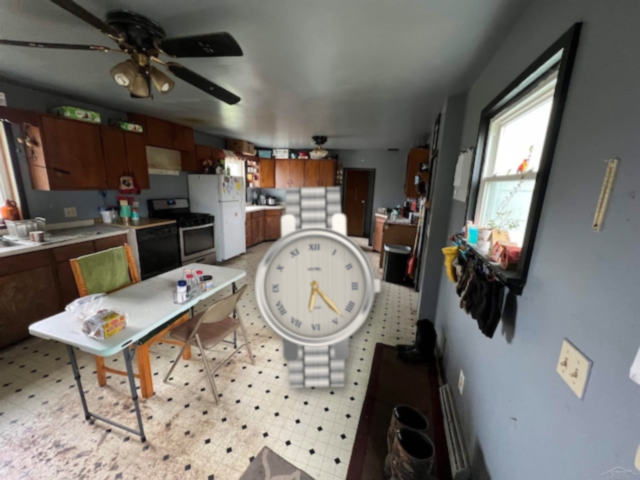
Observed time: 6:23
